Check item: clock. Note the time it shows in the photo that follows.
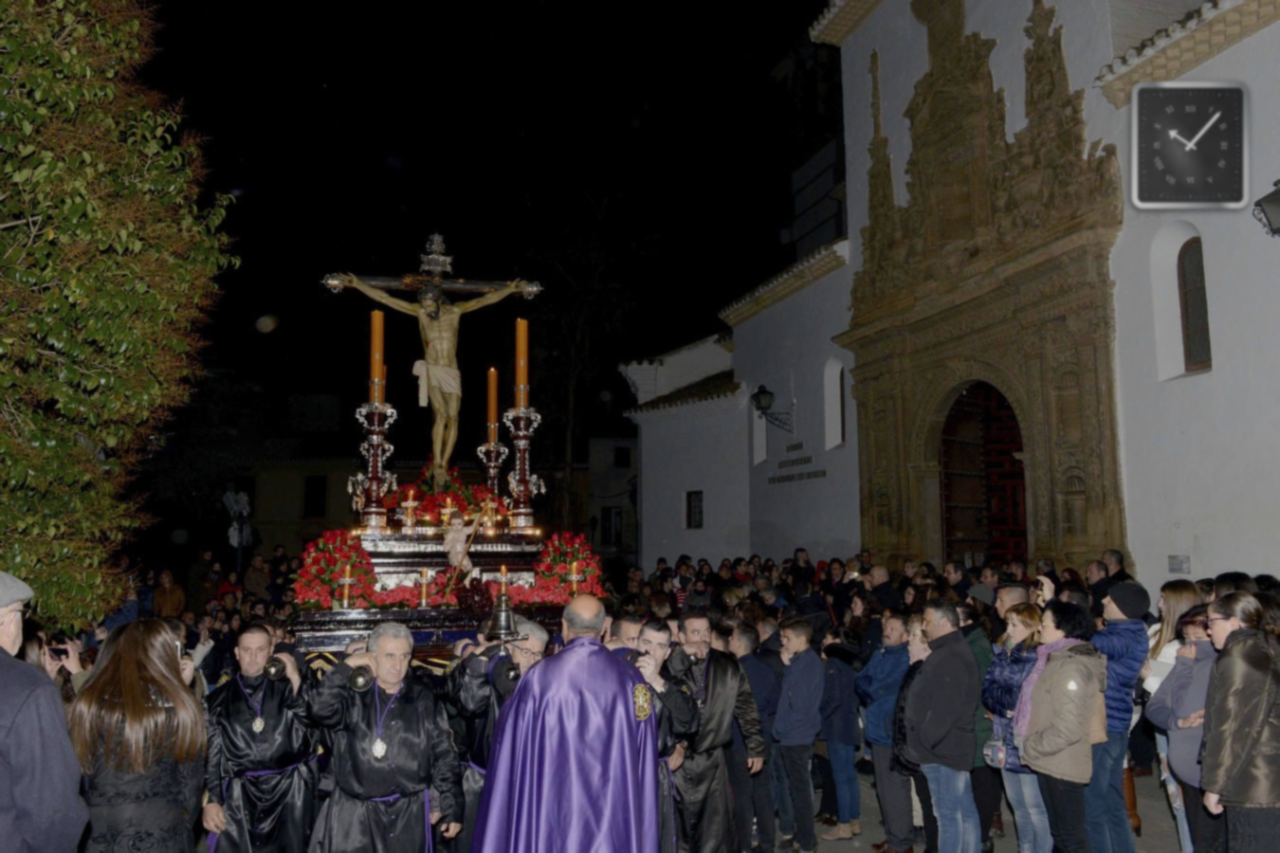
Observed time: 10:07
